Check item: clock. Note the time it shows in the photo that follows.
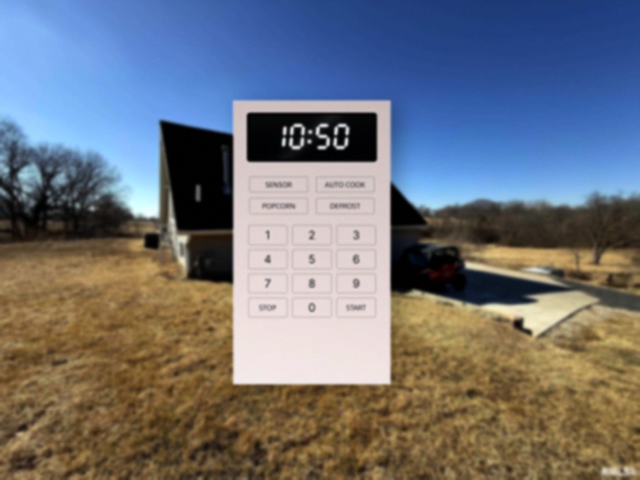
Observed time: 10:50
